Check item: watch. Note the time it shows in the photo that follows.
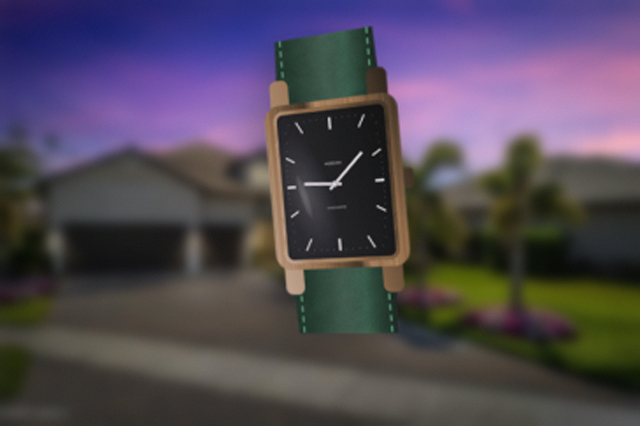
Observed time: 9:08
